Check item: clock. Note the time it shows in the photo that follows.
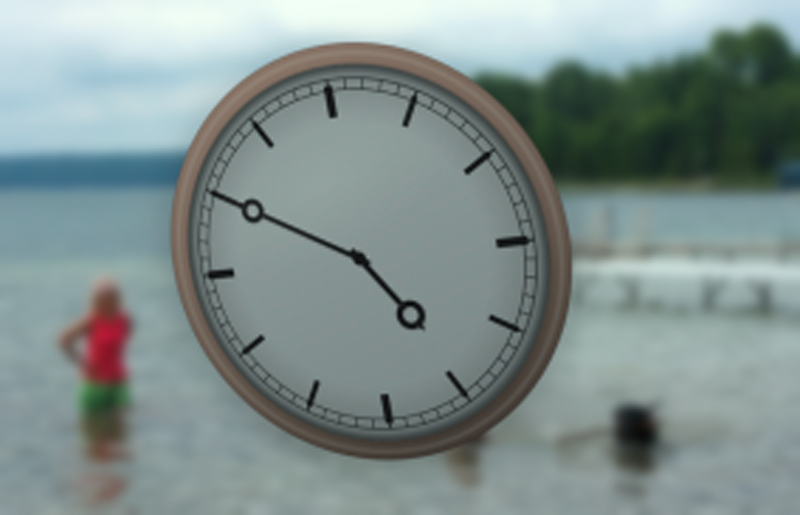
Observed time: 4:50
